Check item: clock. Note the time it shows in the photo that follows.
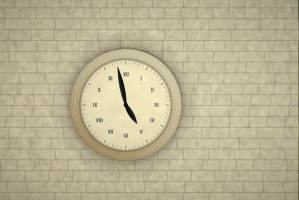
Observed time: 4:58
